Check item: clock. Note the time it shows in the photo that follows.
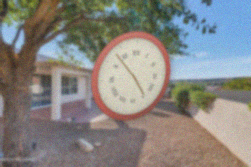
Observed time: 4:53
